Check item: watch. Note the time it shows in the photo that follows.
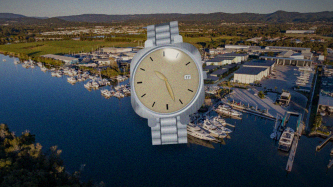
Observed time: 10:27
